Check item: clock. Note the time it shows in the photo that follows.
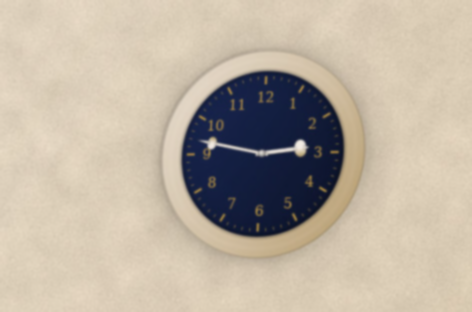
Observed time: 2:47
